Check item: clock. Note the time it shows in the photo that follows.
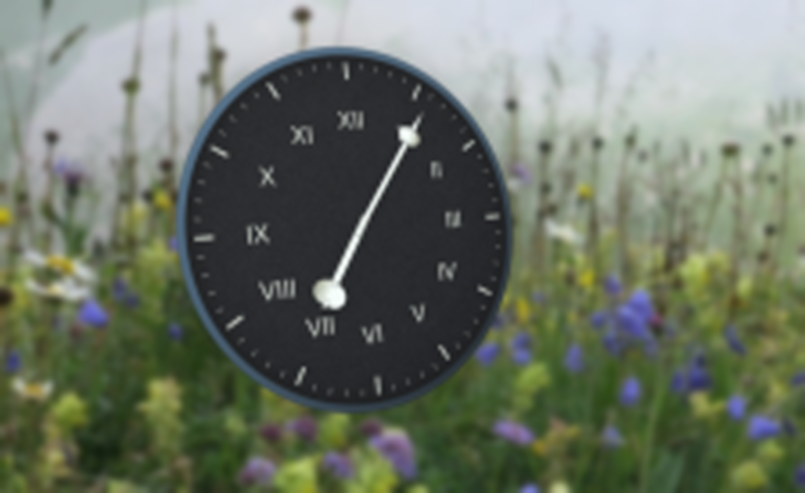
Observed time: 7:06
